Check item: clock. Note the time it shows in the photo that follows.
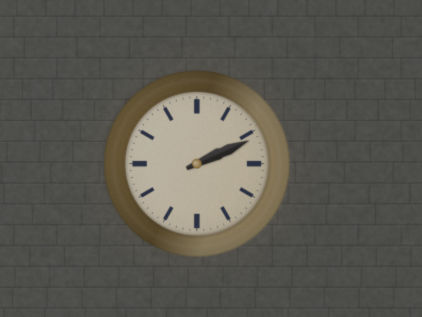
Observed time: 2:11
